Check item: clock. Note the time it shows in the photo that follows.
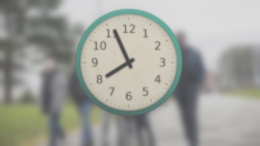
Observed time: 7:56
